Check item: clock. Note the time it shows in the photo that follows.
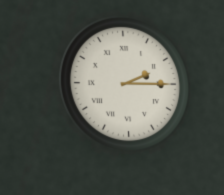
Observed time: 2:15
